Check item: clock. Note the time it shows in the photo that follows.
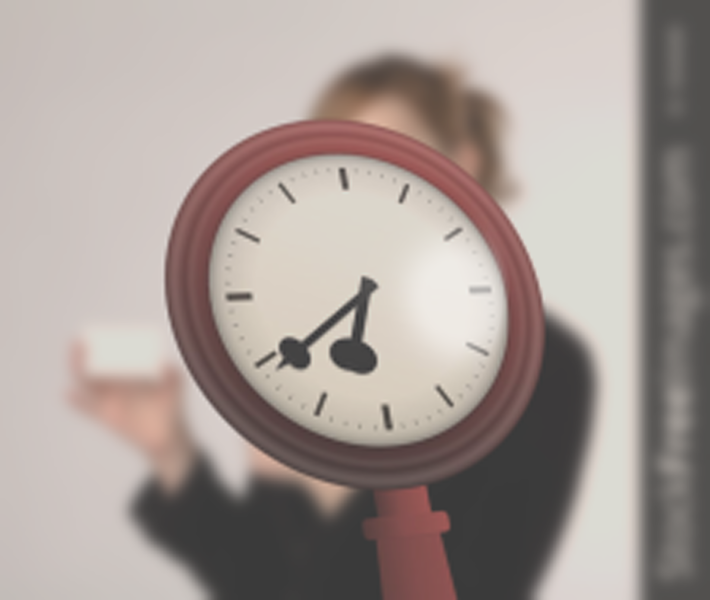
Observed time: 6:39
